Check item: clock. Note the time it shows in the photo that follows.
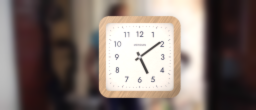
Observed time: 5:09
